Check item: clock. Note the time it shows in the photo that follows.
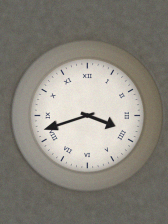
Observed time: 3:42
